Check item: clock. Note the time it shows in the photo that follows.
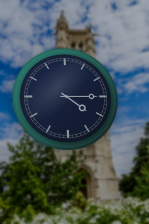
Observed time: 4:15
